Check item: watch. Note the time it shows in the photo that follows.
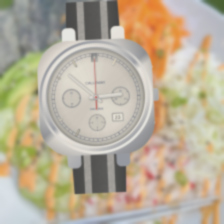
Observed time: 2:52
